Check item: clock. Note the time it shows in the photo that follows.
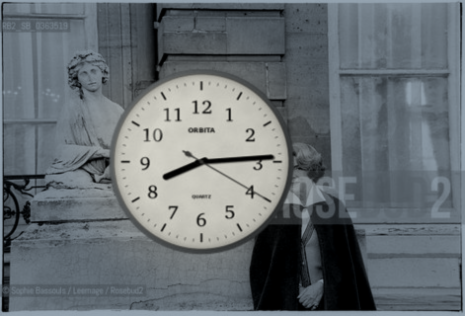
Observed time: 8:14:20
